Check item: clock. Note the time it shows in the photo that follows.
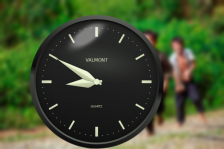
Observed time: 8:50
